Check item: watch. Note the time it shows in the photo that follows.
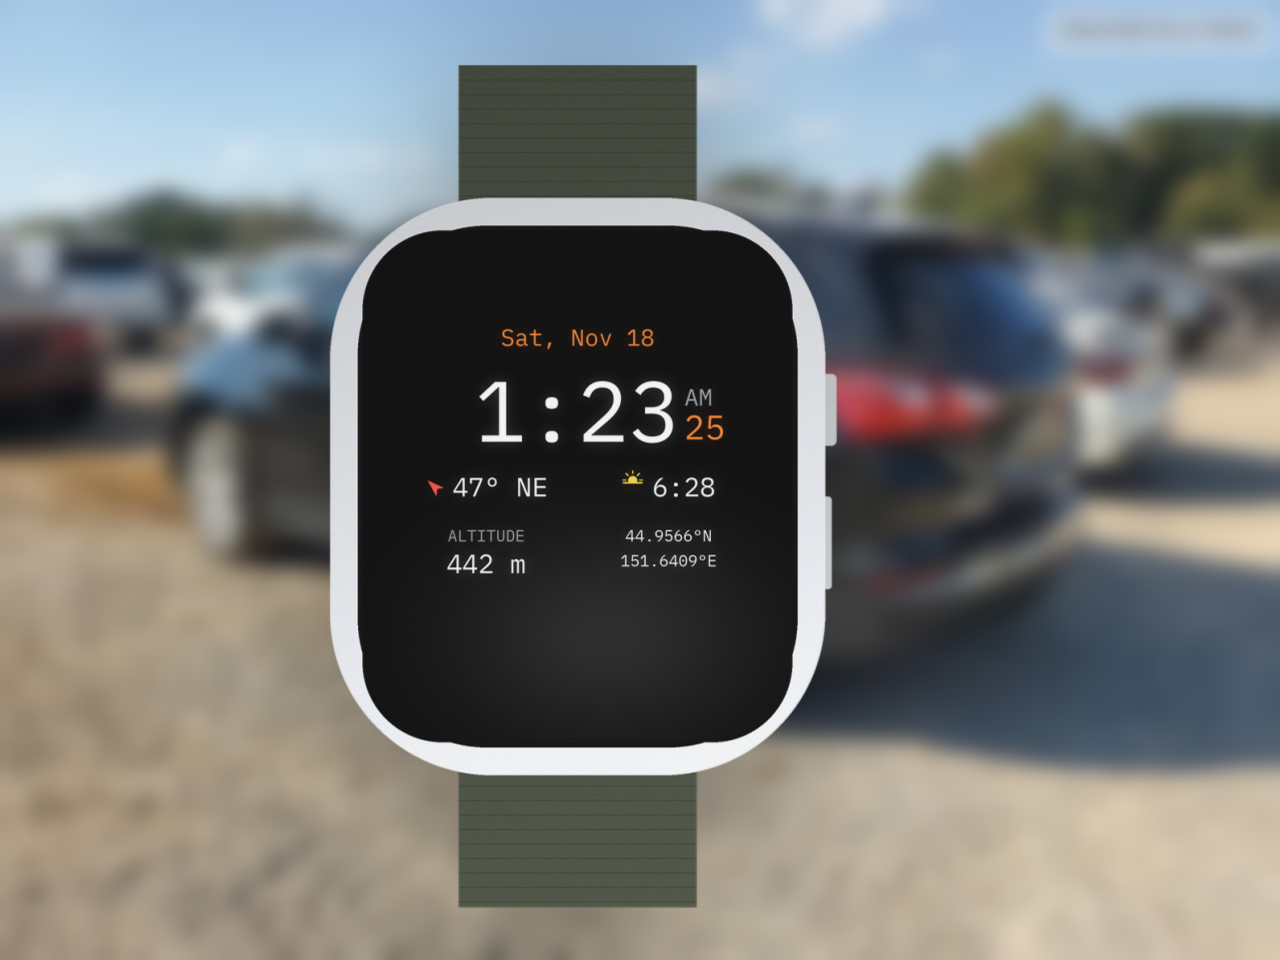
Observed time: 1:23:25
